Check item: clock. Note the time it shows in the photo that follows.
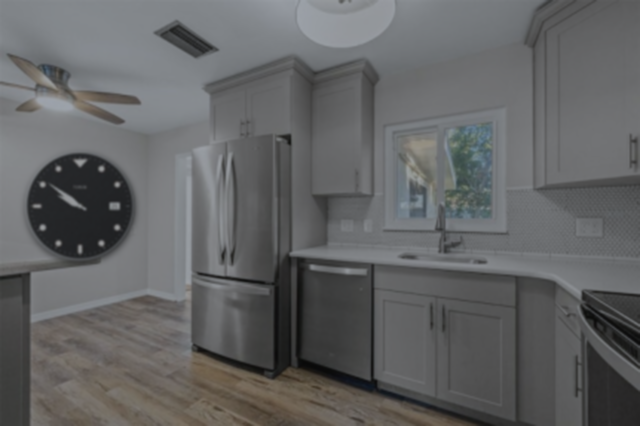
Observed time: 9:51
